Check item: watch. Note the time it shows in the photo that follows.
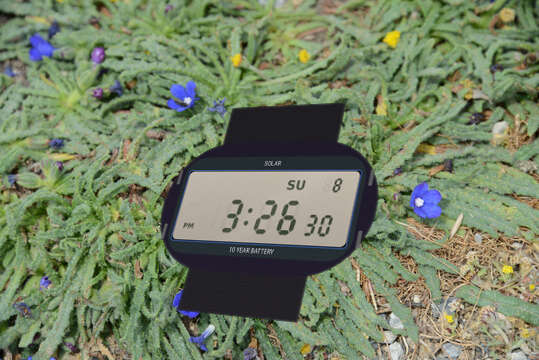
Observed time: 3:26:30
